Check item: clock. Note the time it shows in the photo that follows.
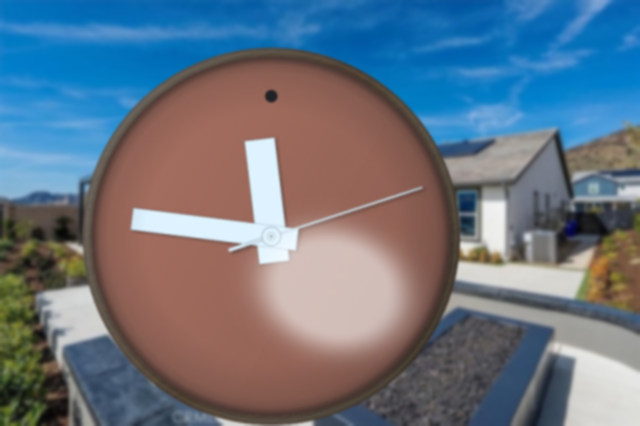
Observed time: 11:46:12
